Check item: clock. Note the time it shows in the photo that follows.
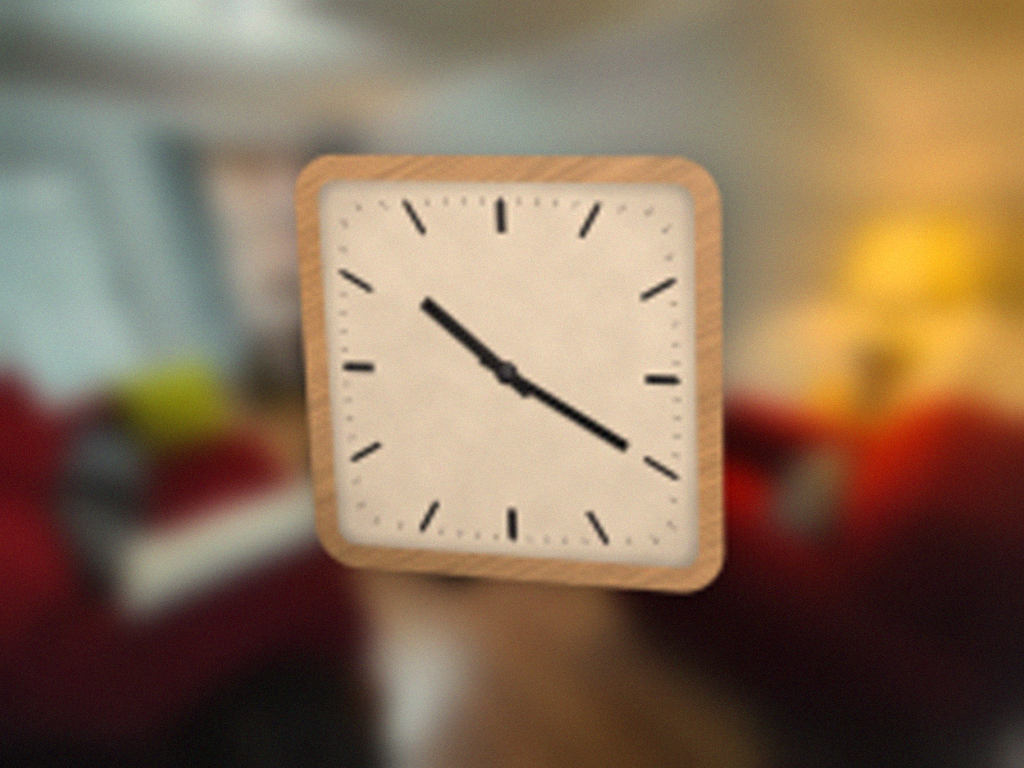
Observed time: 10:20
